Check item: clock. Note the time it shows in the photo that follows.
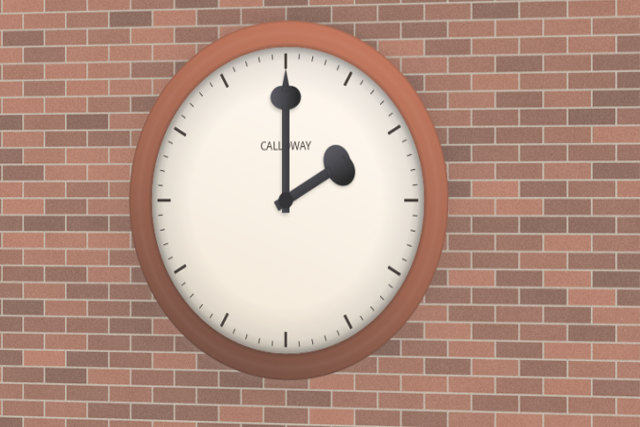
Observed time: 2:00
